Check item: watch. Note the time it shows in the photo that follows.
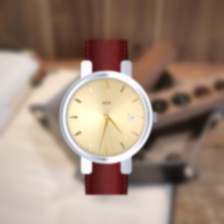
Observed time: 4:32
